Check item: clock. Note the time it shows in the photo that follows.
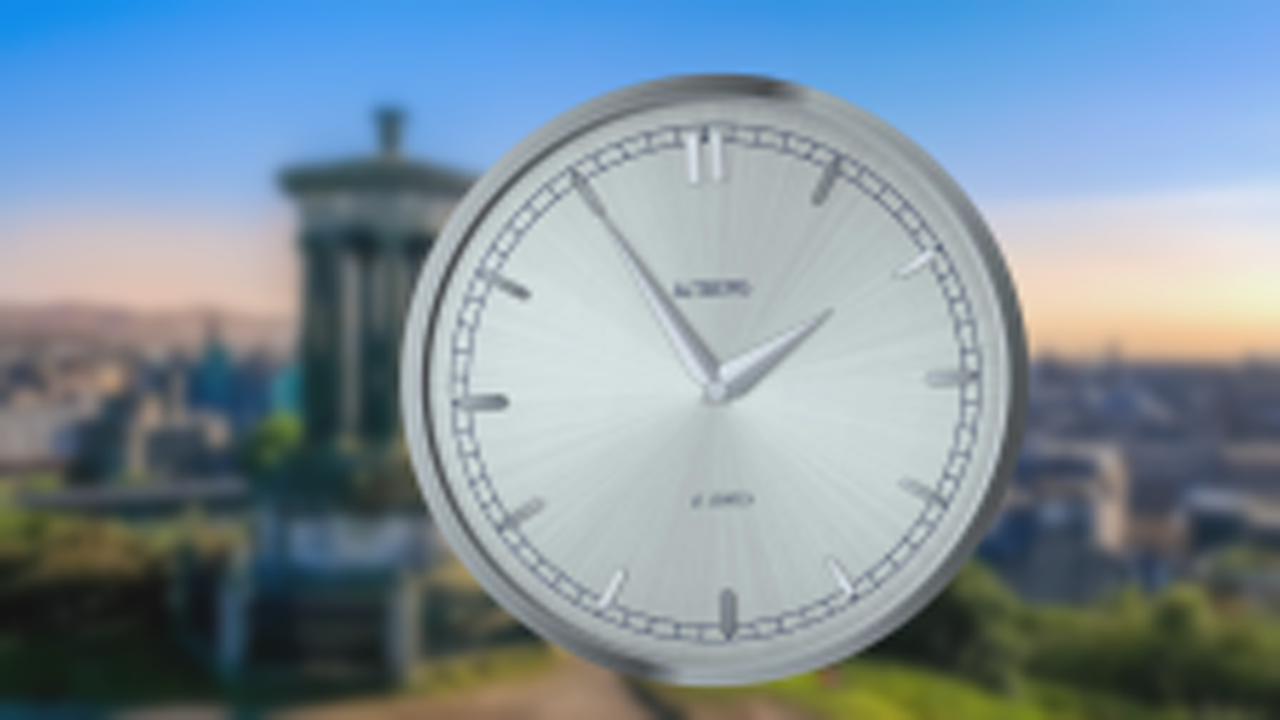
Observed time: 1:55
